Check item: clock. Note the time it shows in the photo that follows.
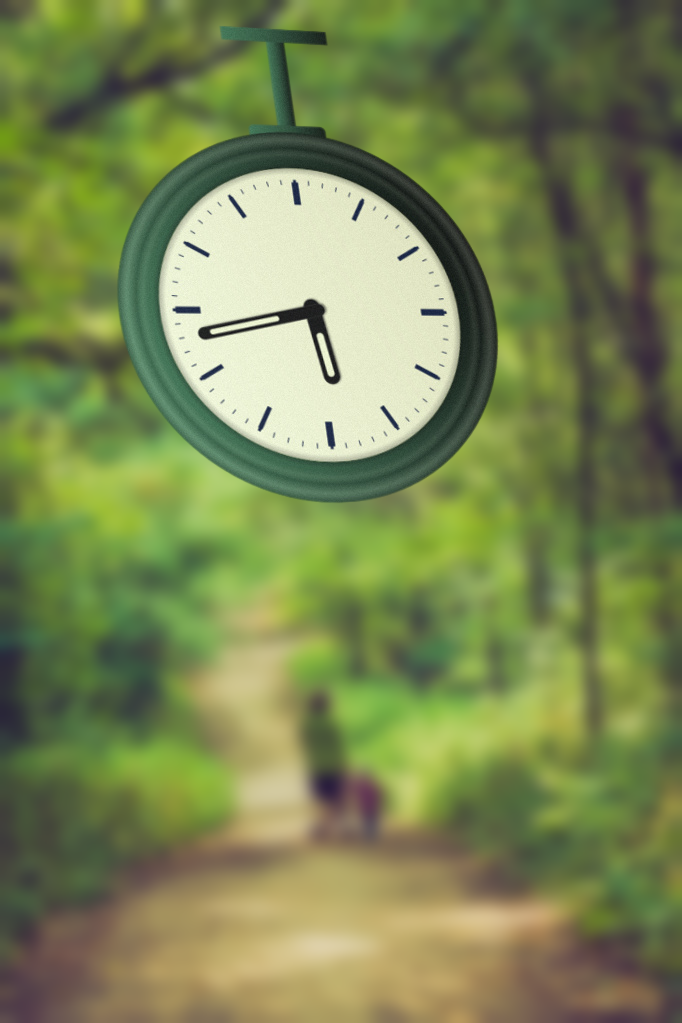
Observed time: 5:43
